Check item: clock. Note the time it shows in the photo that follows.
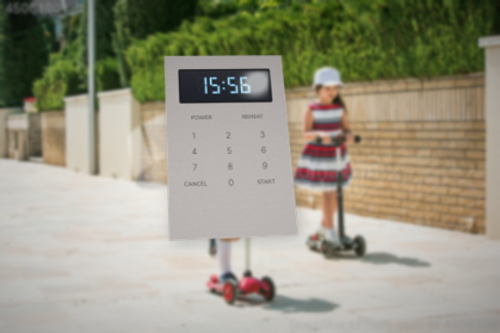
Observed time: 15:56
